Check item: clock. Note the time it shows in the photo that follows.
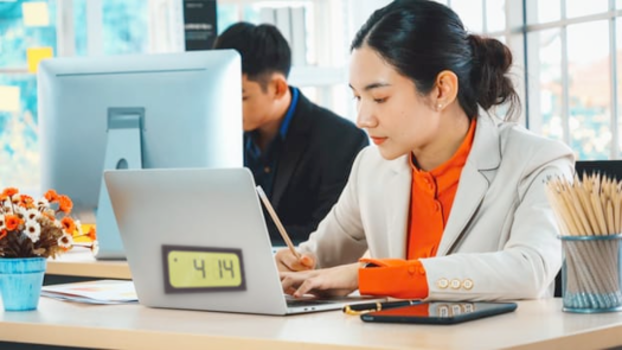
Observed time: 4:14
